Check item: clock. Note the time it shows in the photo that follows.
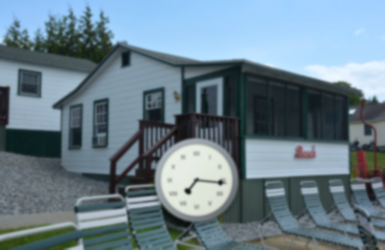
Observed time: 7:16
